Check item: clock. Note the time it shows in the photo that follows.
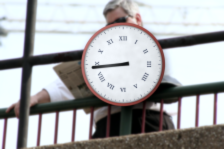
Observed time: 8:44
